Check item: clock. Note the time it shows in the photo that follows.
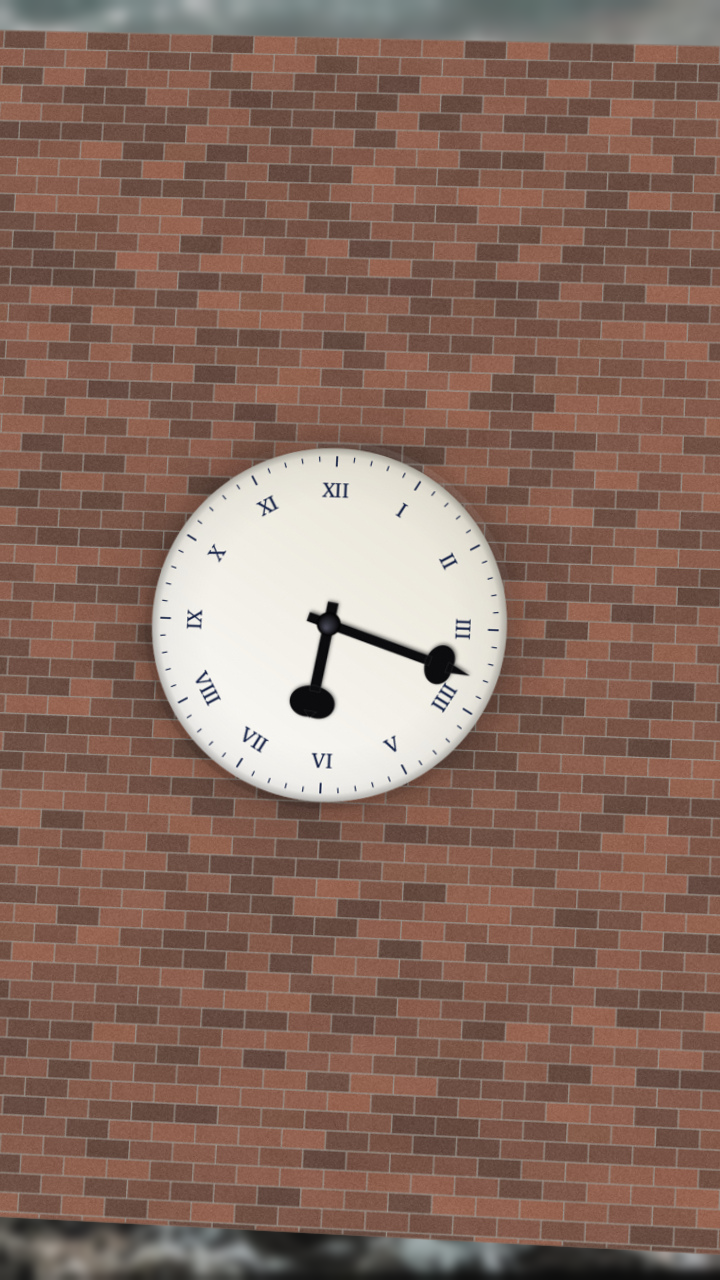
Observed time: 6:18
